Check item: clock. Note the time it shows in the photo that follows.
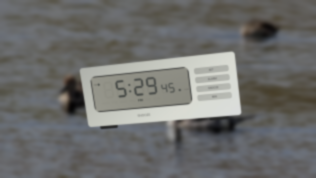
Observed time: 5:29
